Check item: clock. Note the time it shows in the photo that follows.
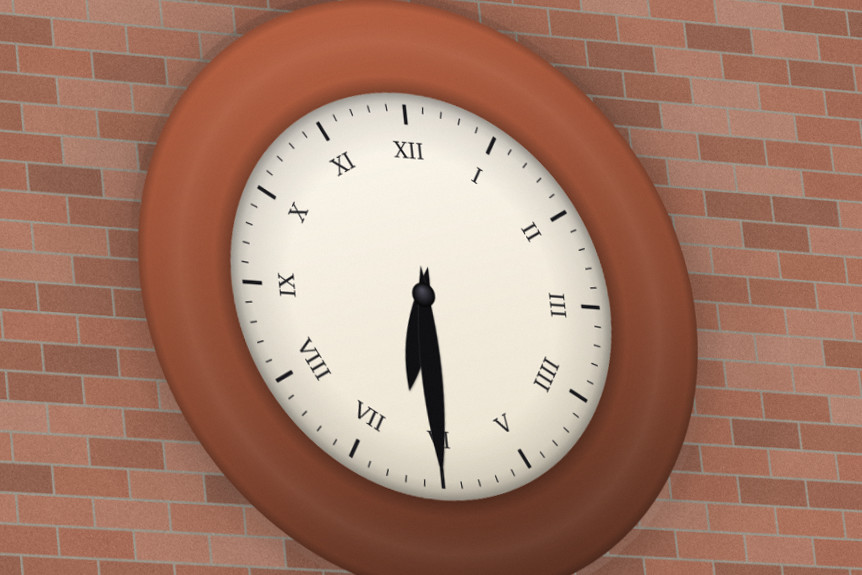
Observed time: 6:30
